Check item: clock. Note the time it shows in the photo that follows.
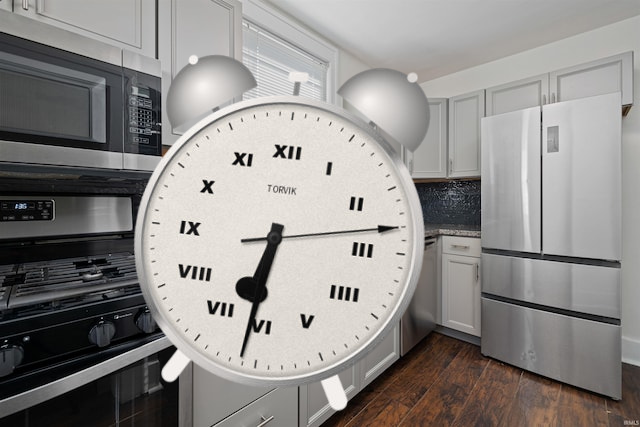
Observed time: 6:31:13
